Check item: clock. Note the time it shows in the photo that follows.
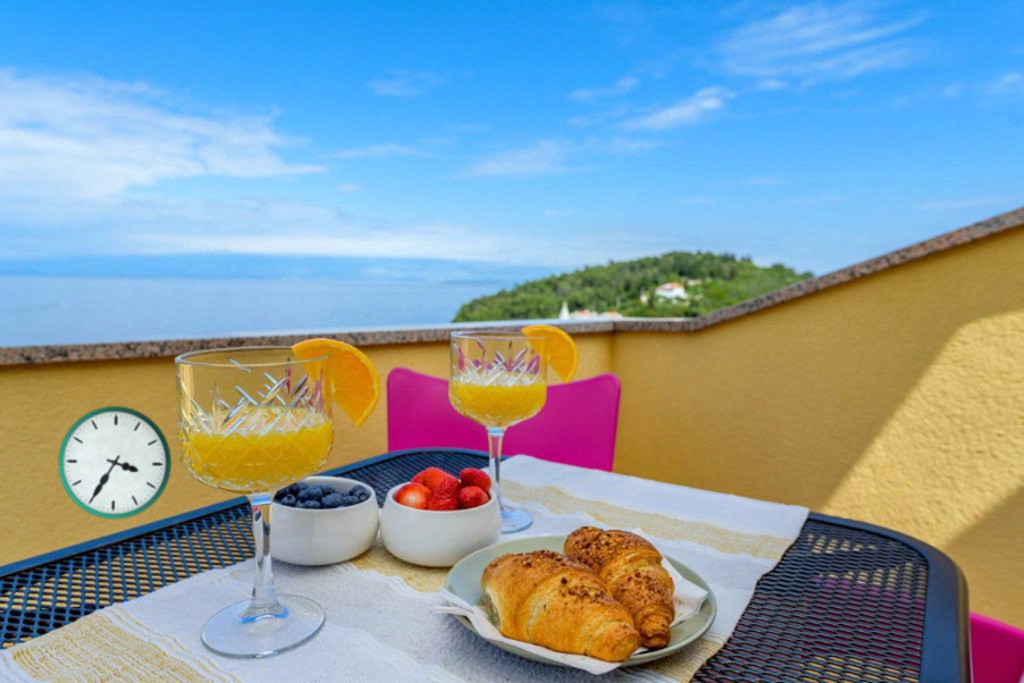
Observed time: 3:35
